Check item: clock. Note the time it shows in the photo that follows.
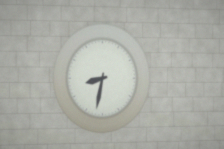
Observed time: 8:32
